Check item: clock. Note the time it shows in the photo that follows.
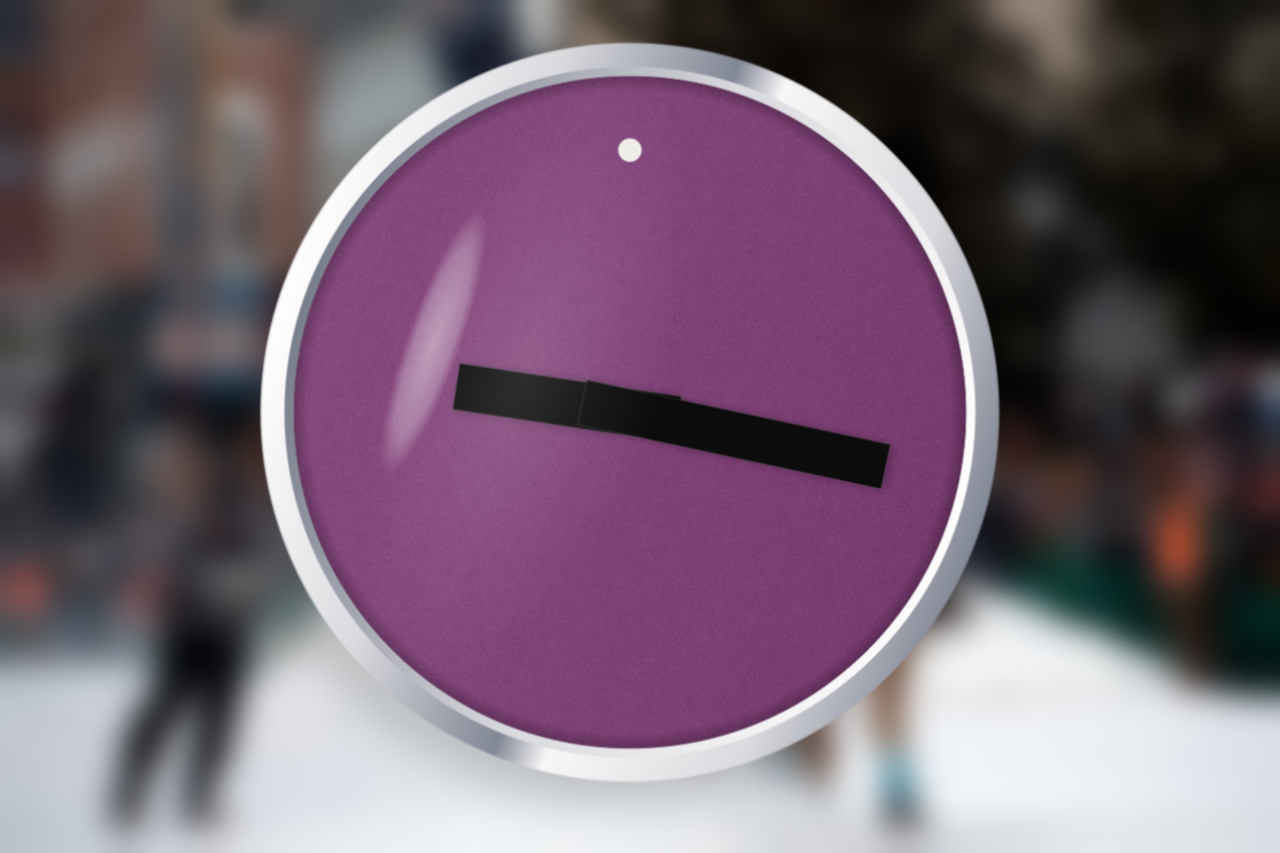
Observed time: 9:17
